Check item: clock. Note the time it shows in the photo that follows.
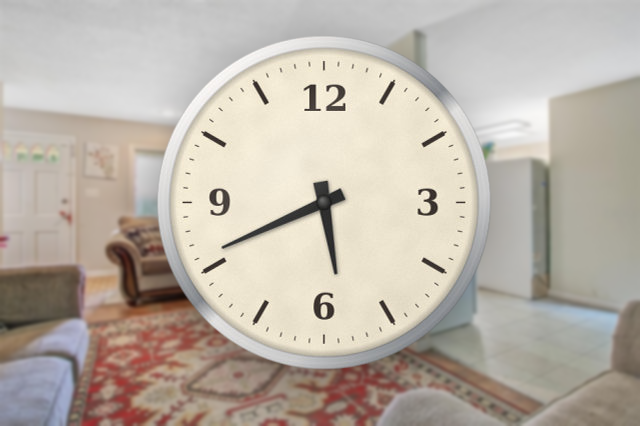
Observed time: 5:41
